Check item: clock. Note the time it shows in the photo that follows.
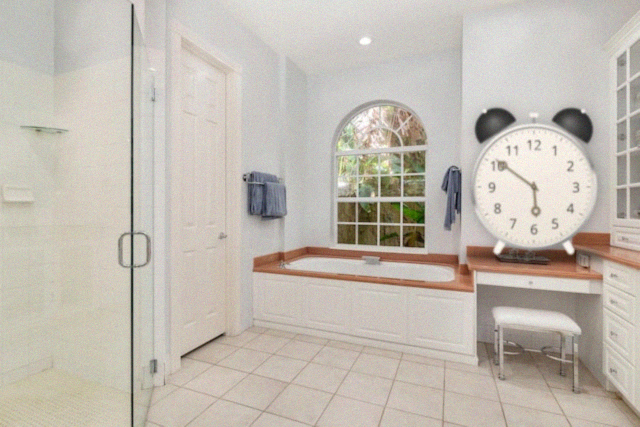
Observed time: 5:51
